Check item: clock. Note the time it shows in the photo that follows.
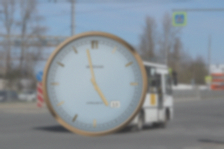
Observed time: 4:58
